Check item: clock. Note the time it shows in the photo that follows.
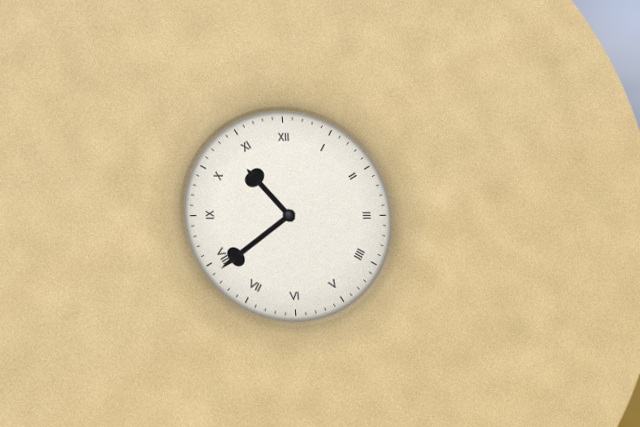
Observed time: 10:39
